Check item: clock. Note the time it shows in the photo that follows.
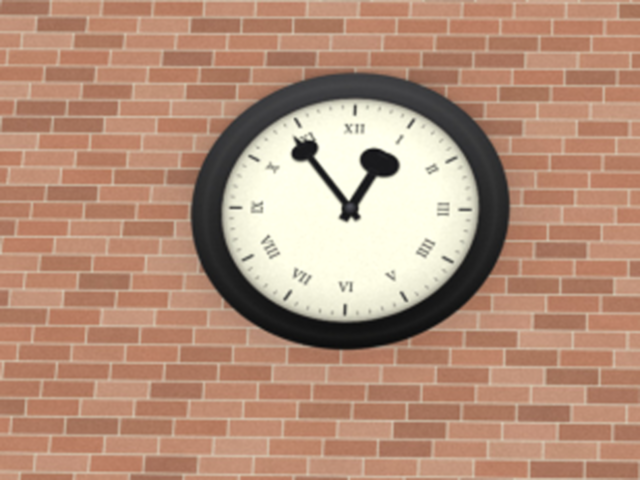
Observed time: 12:54
